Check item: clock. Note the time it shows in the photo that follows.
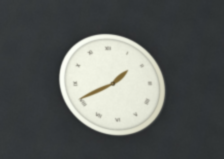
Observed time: 1:41
